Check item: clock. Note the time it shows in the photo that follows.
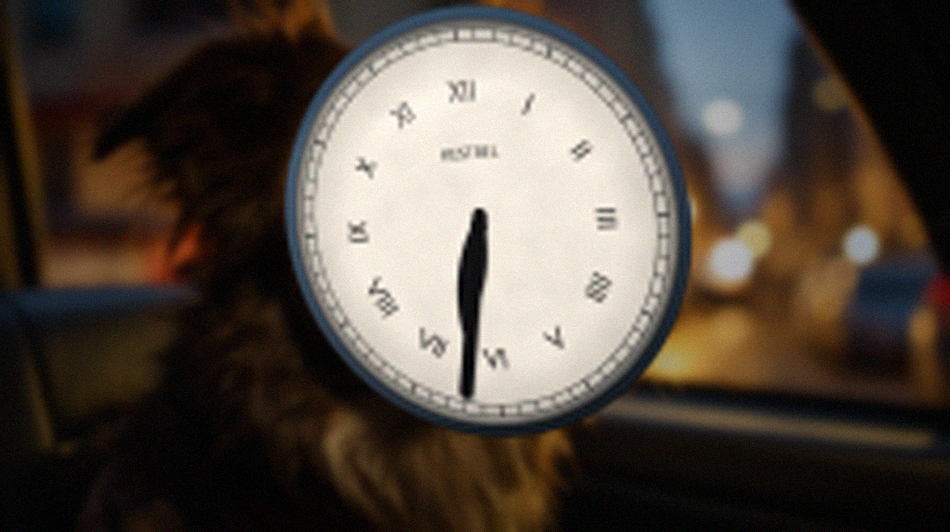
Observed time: 6:32
